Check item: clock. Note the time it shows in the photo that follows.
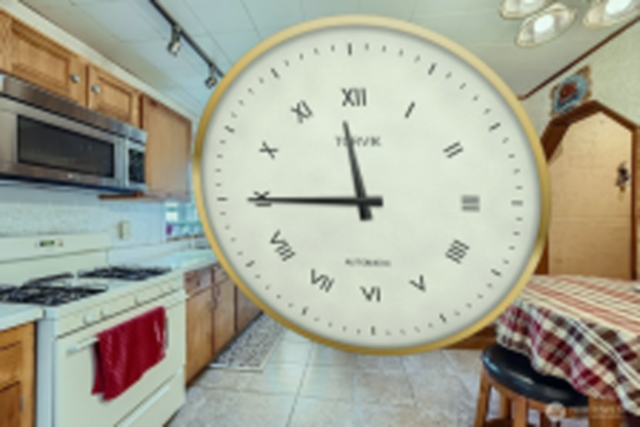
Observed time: 11:45
